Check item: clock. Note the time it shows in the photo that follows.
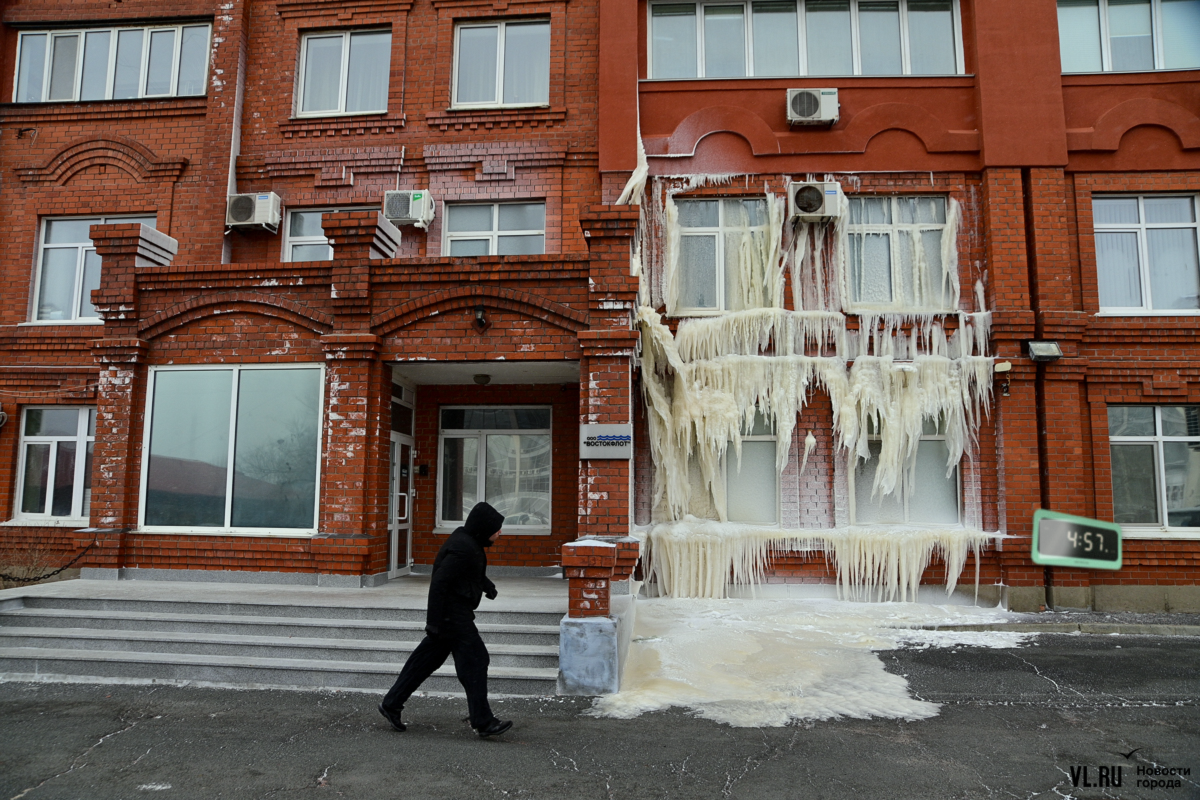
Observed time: 4:57
